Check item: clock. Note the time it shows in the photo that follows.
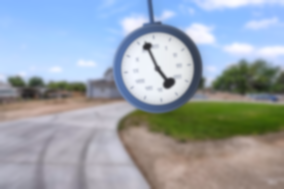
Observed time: 4:57
